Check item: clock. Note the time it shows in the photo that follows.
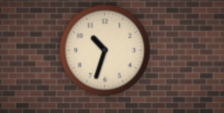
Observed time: 10:33
